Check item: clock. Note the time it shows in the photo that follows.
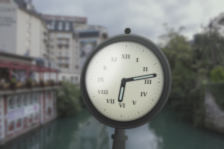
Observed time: 6:13
